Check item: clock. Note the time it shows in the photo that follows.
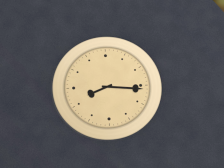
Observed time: 8:16
